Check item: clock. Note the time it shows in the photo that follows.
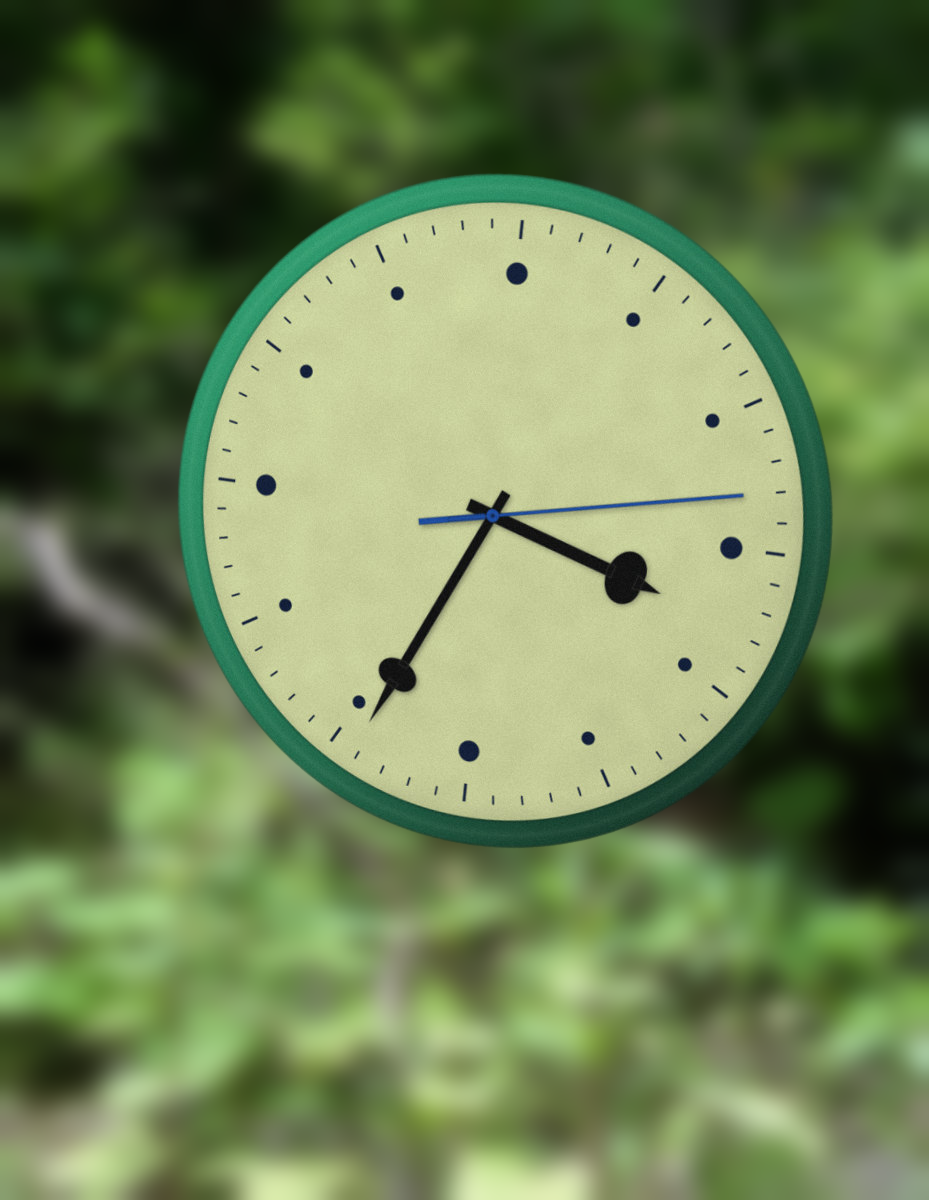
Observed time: 3:34:13
